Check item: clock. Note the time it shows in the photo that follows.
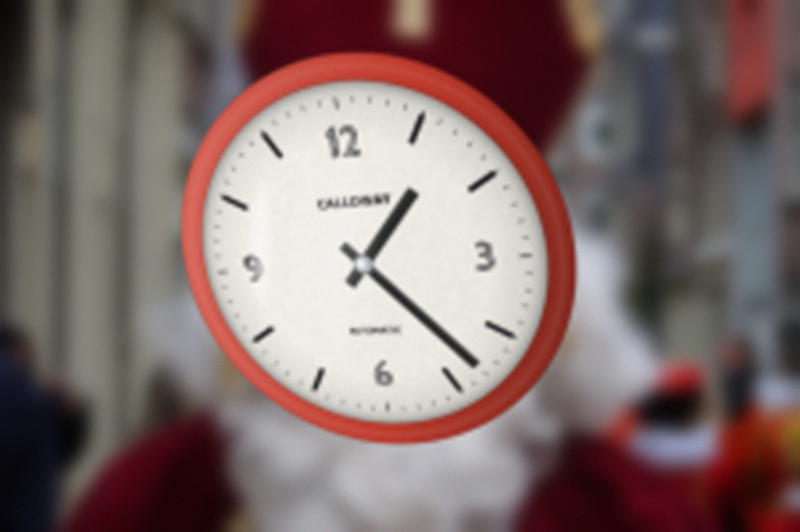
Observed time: 1:23
